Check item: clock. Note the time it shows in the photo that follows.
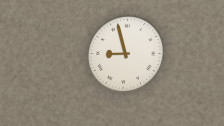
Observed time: 8:57
